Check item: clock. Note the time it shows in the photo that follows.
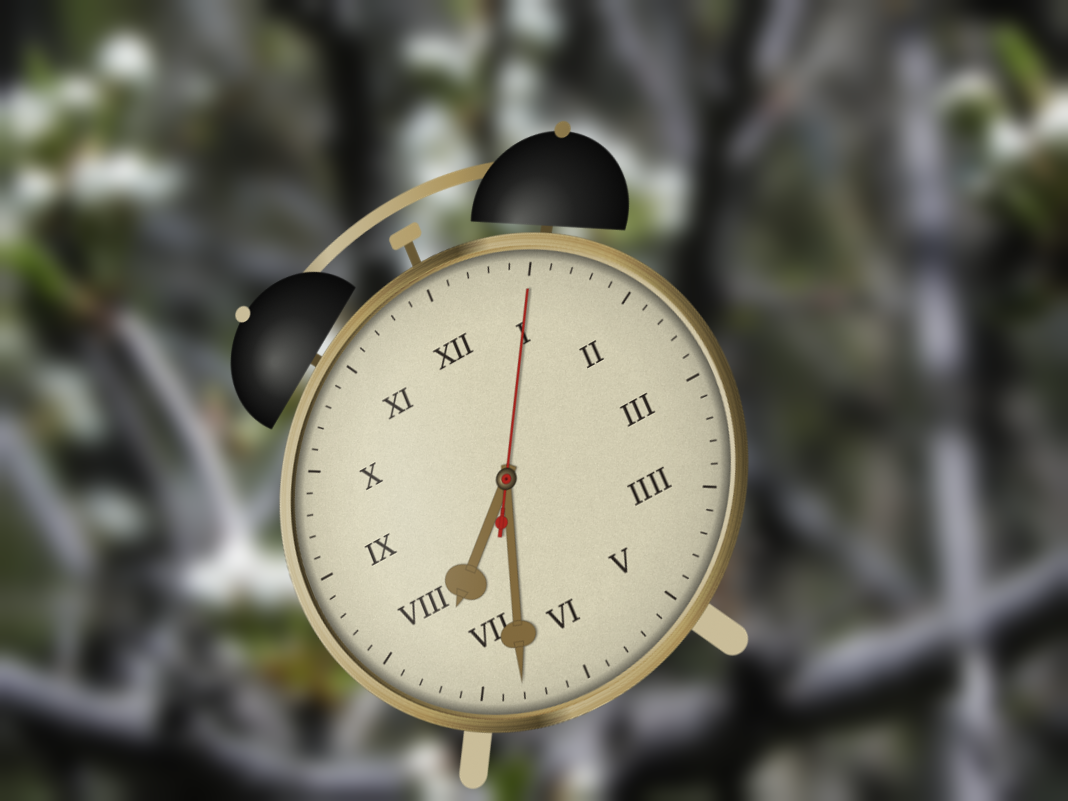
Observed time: 7:33:05
